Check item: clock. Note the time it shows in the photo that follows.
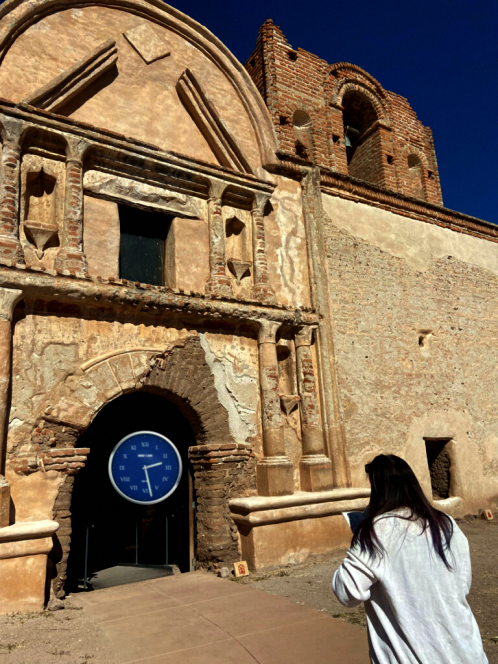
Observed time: 2:28
